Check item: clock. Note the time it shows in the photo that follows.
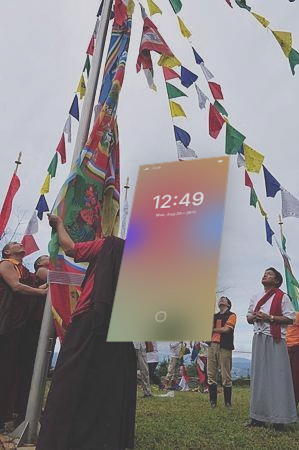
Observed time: 12:49
